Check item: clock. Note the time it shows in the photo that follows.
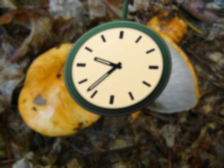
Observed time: 9:37
